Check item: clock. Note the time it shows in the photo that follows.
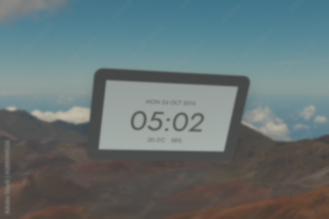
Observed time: 5:02
